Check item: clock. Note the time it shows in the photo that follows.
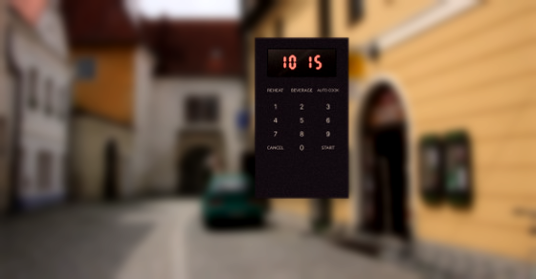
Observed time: 10:15
